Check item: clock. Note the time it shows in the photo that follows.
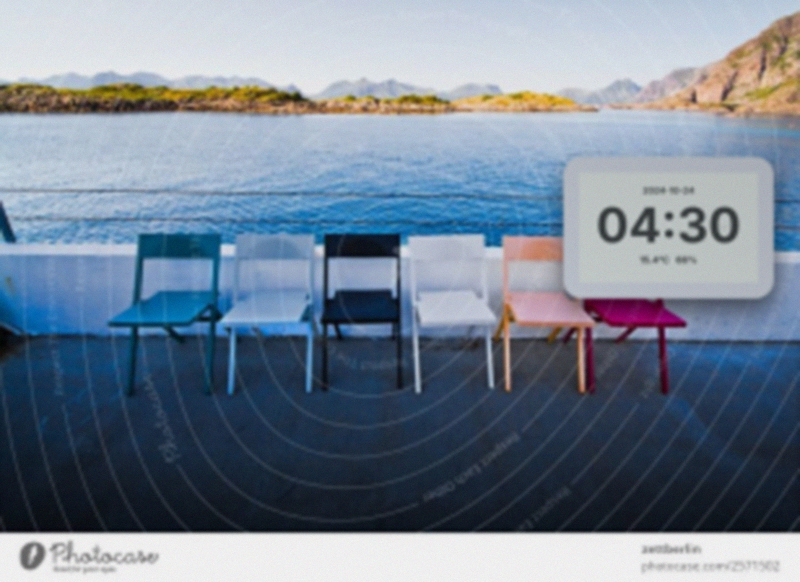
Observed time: 4:30
